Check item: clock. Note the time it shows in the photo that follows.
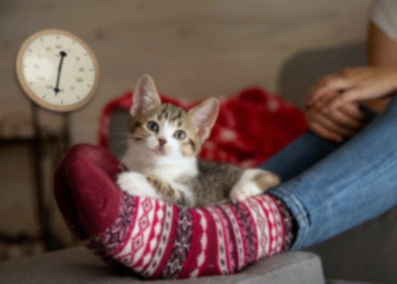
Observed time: 12:32
